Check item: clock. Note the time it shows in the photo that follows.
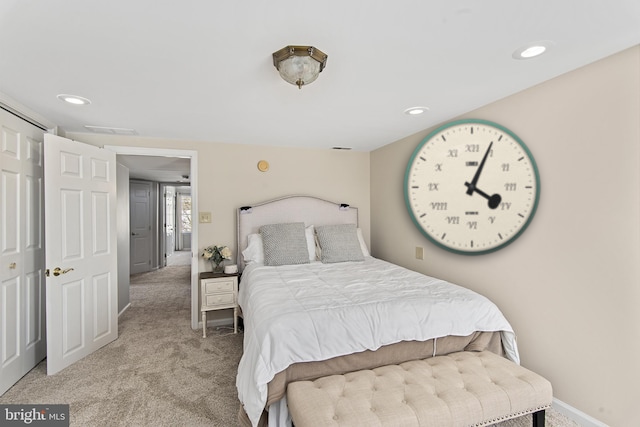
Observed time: 4:04
